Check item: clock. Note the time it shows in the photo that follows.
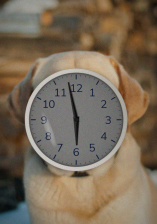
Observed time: 5:58
